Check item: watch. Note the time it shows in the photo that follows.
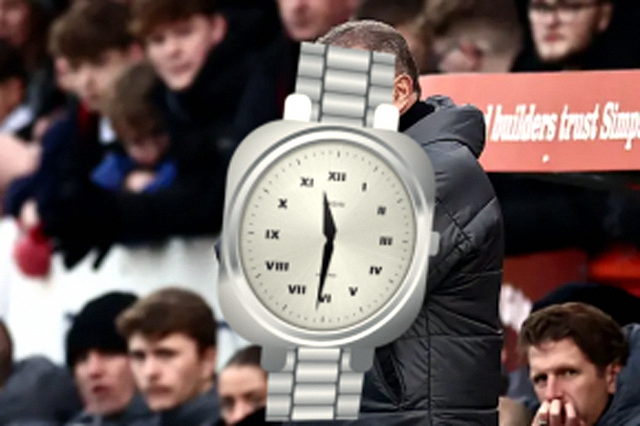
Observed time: 11:31
